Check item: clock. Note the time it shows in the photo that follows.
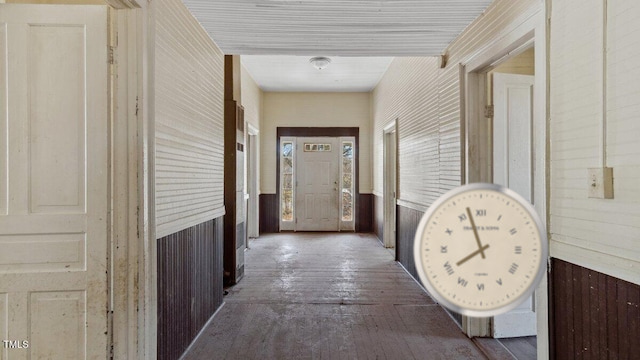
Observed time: 7:57
